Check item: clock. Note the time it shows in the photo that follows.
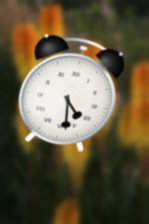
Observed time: 4:28
